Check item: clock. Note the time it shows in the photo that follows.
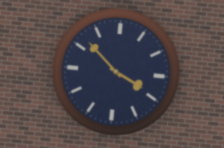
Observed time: 3:52
